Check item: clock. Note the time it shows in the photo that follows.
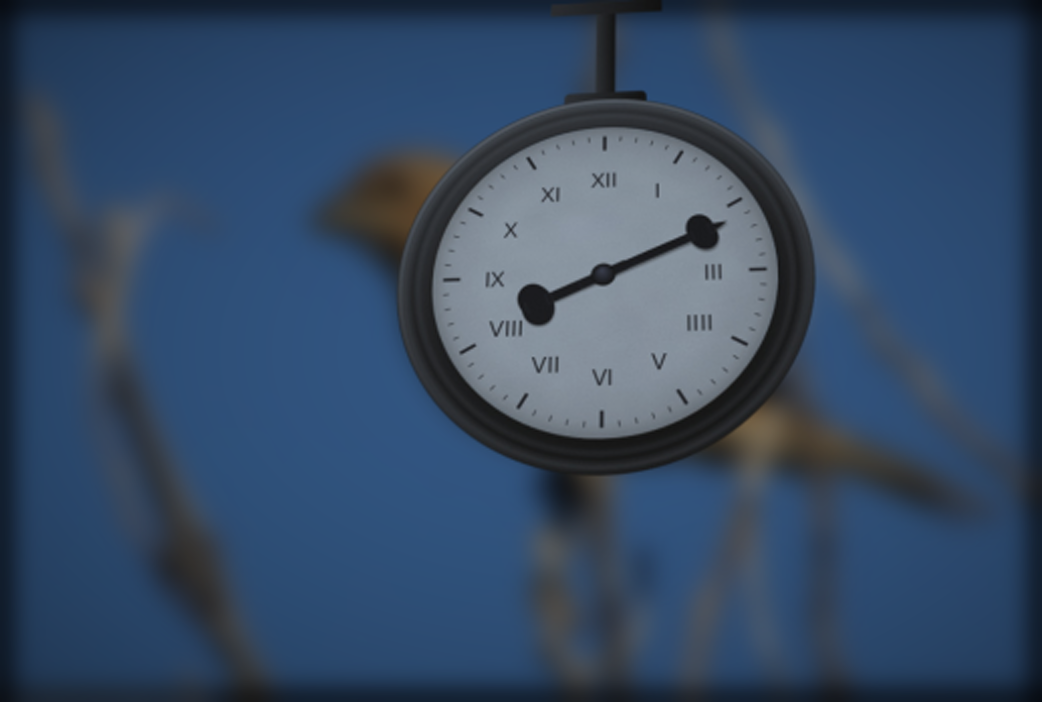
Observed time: 8:11
